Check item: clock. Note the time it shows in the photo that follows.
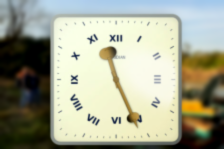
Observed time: 11:26
